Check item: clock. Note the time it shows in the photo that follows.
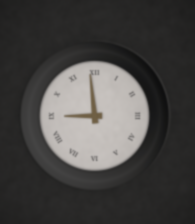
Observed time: 8:59
